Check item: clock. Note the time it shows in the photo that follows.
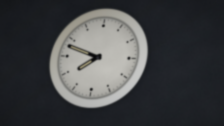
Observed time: 7:48
